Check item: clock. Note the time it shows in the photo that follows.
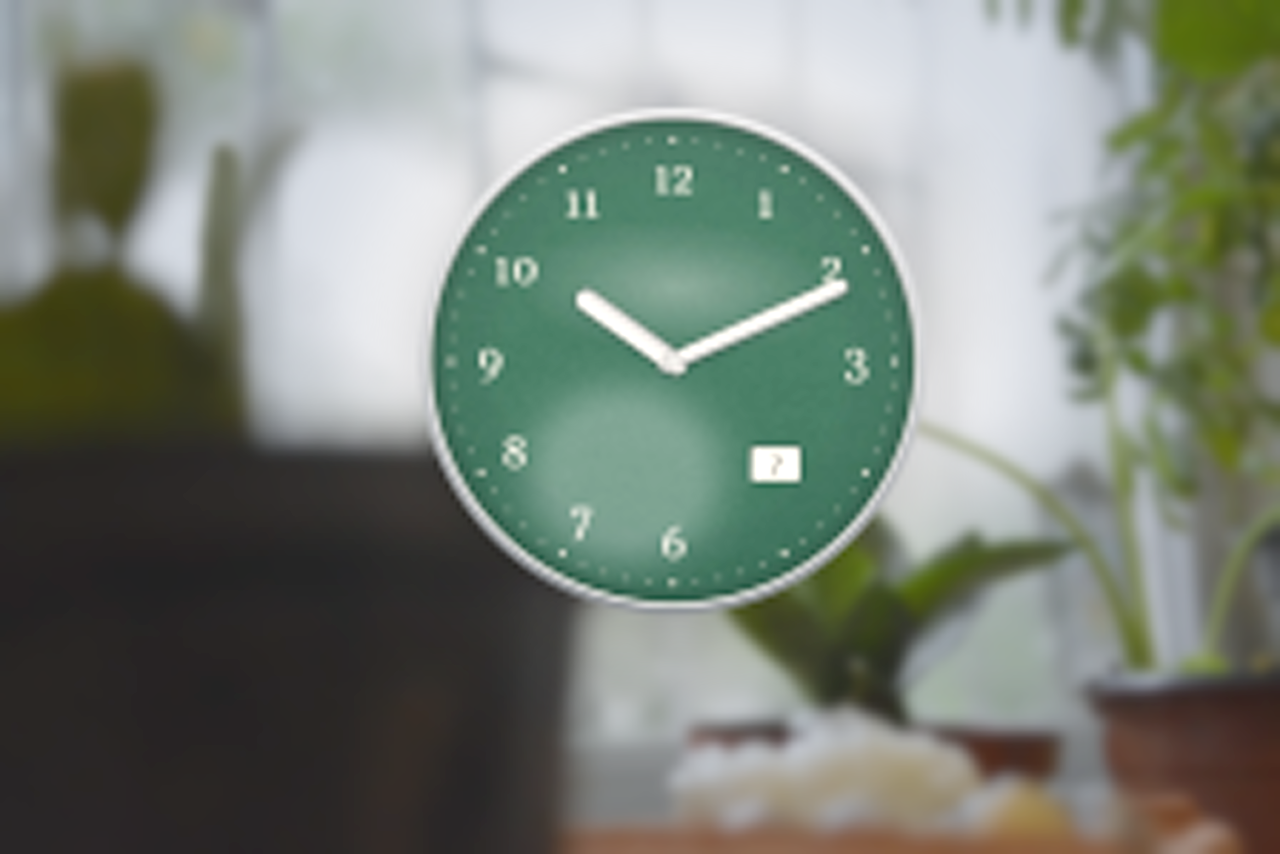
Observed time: 10:11
